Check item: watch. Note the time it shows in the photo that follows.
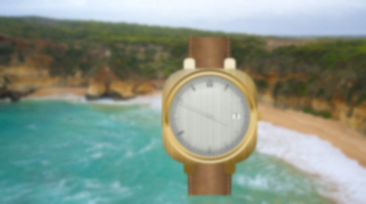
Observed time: 3:49
